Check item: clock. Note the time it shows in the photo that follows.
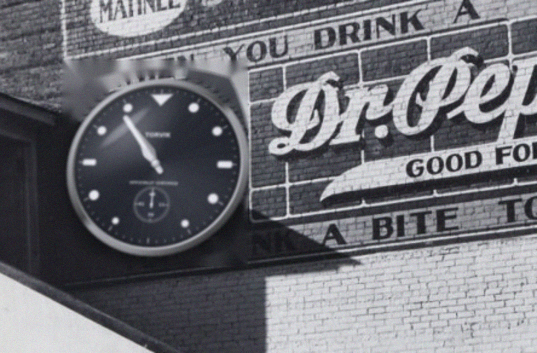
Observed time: 10:54
